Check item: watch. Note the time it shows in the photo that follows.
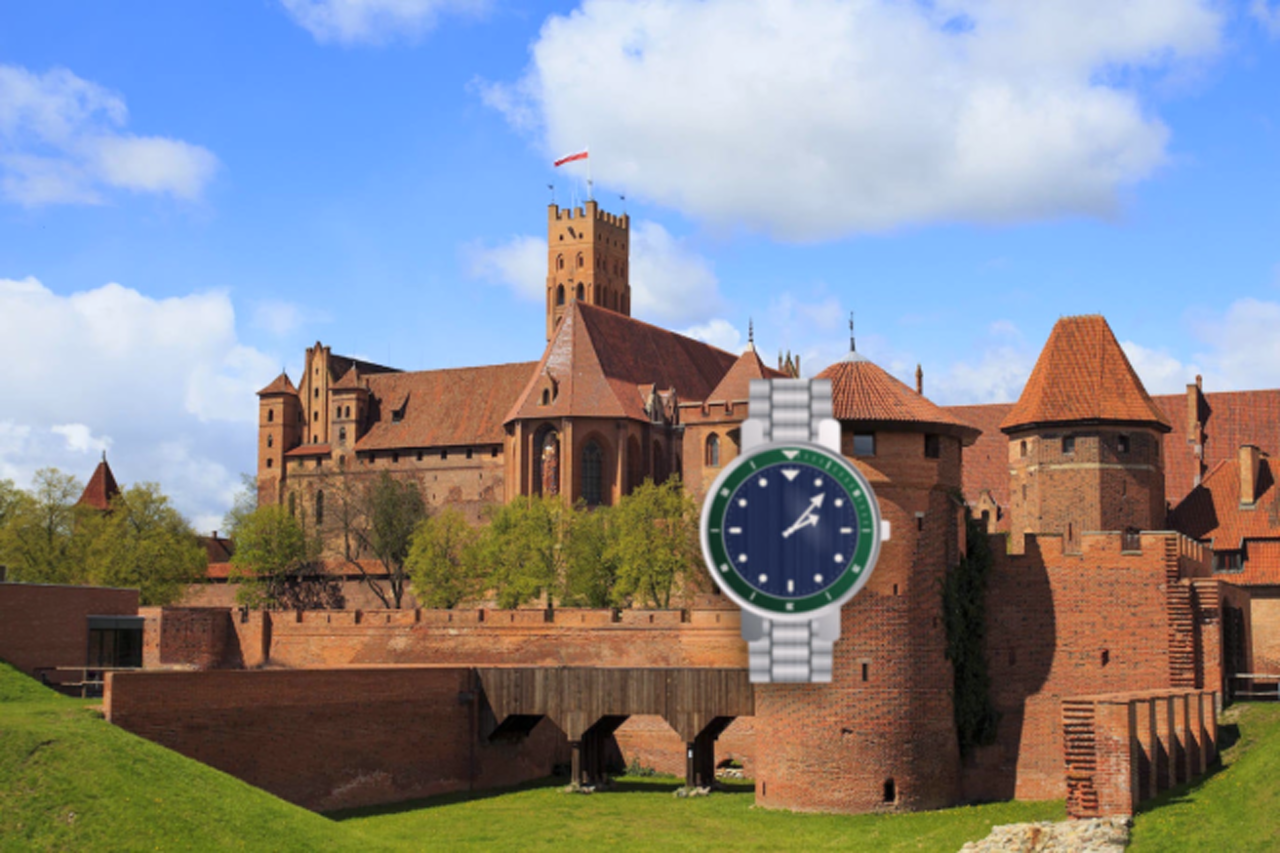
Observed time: 2:07
